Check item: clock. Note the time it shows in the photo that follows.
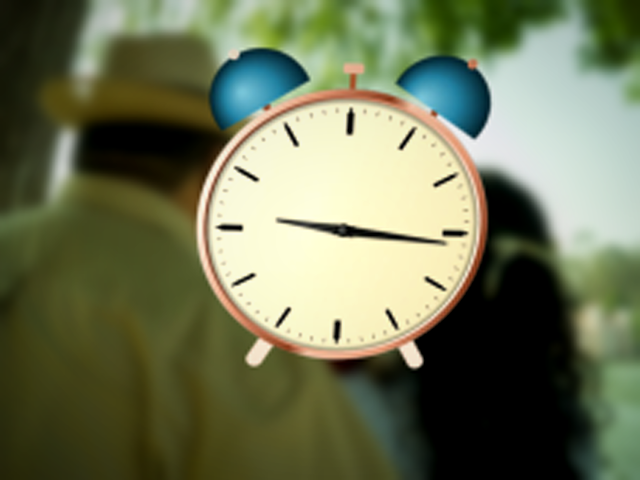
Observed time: 9:16
